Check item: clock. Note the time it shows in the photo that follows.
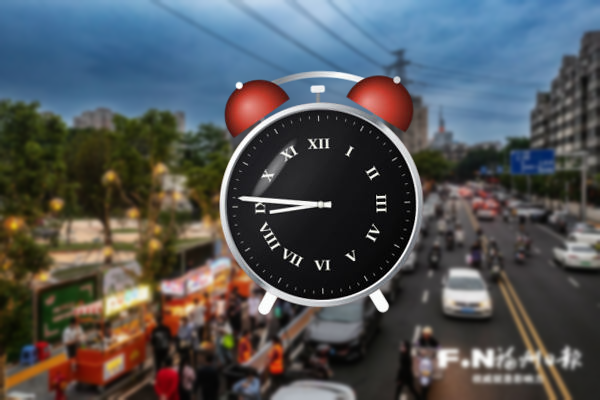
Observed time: 8:46
